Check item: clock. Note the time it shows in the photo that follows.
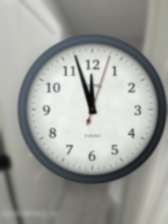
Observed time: 11:57:03
